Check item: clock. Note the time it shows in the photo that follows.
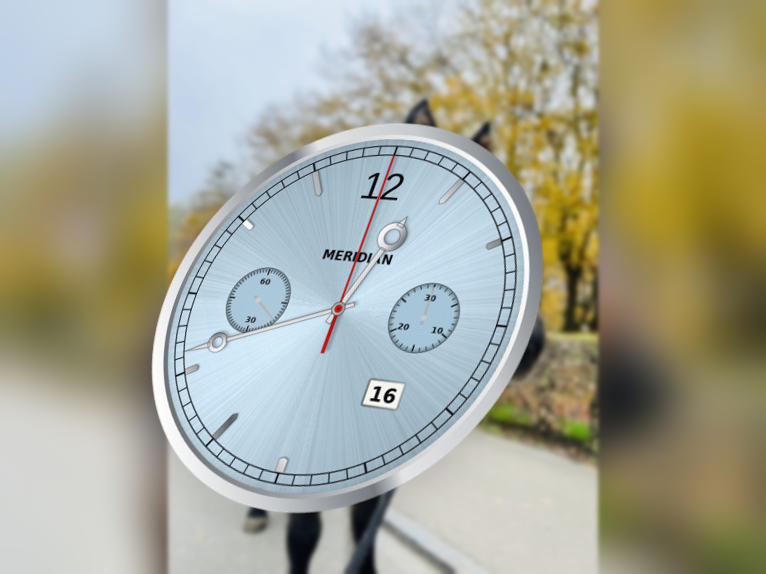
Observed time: 12:41:21
